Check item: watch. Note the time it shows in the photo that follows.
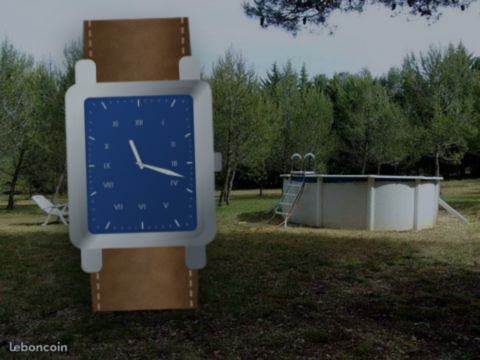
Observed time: 11:18
